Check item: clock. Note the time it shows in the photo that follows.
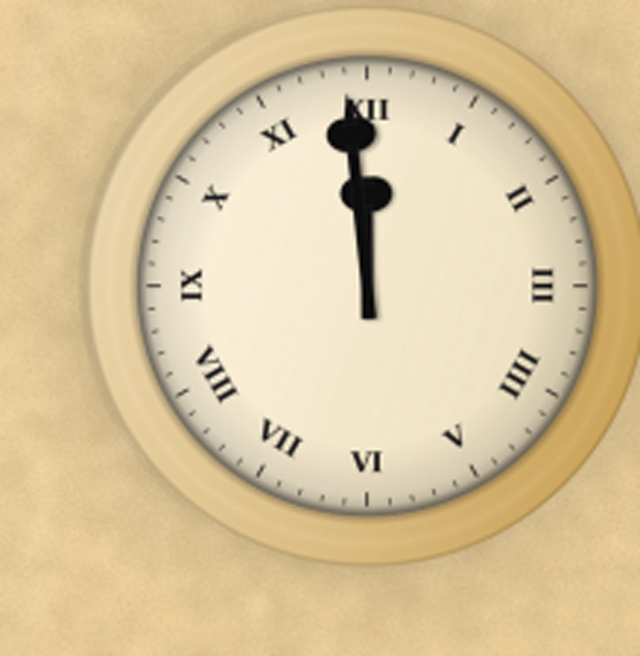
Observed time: 11:59
